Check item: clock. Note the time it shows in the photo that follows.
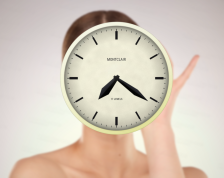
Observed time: 7:21
